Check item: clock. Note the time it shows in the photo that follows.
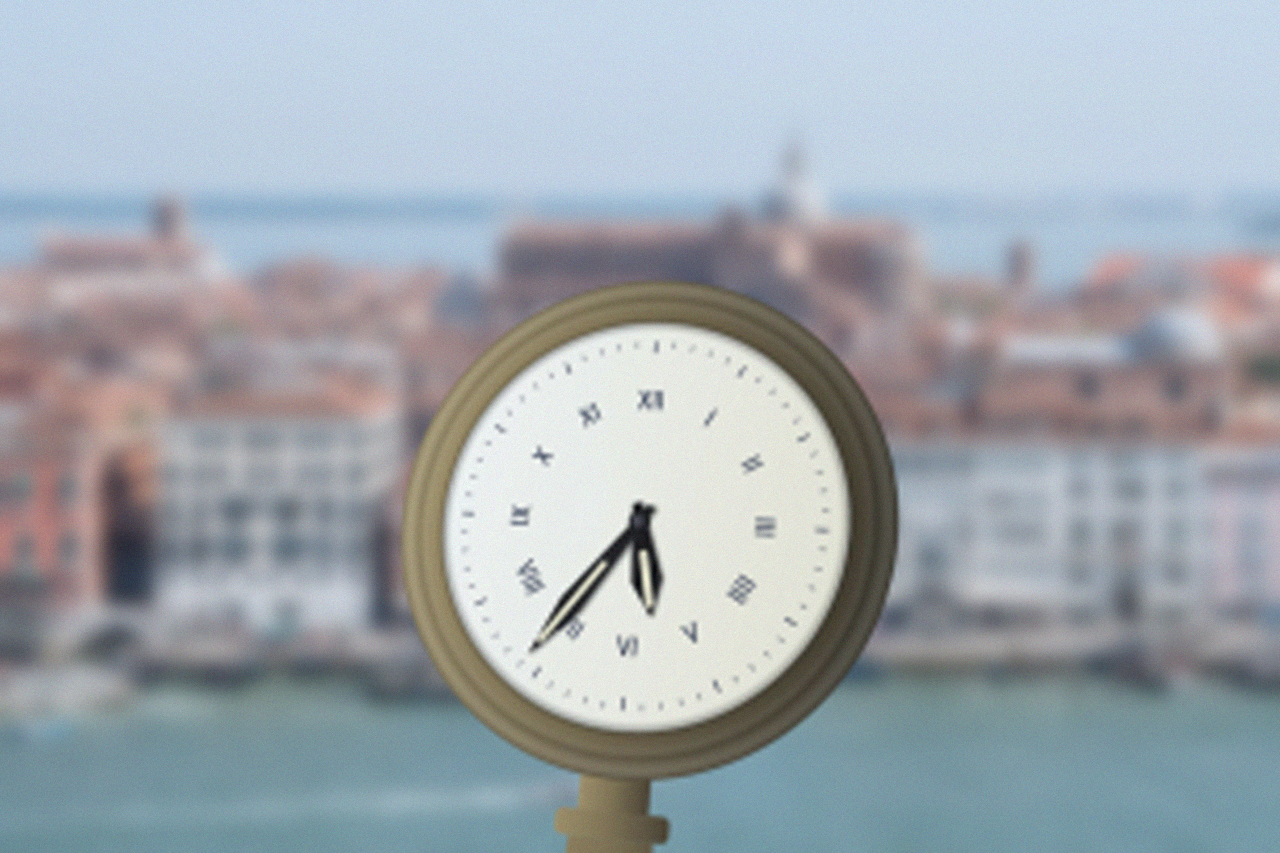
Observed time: 5:36
